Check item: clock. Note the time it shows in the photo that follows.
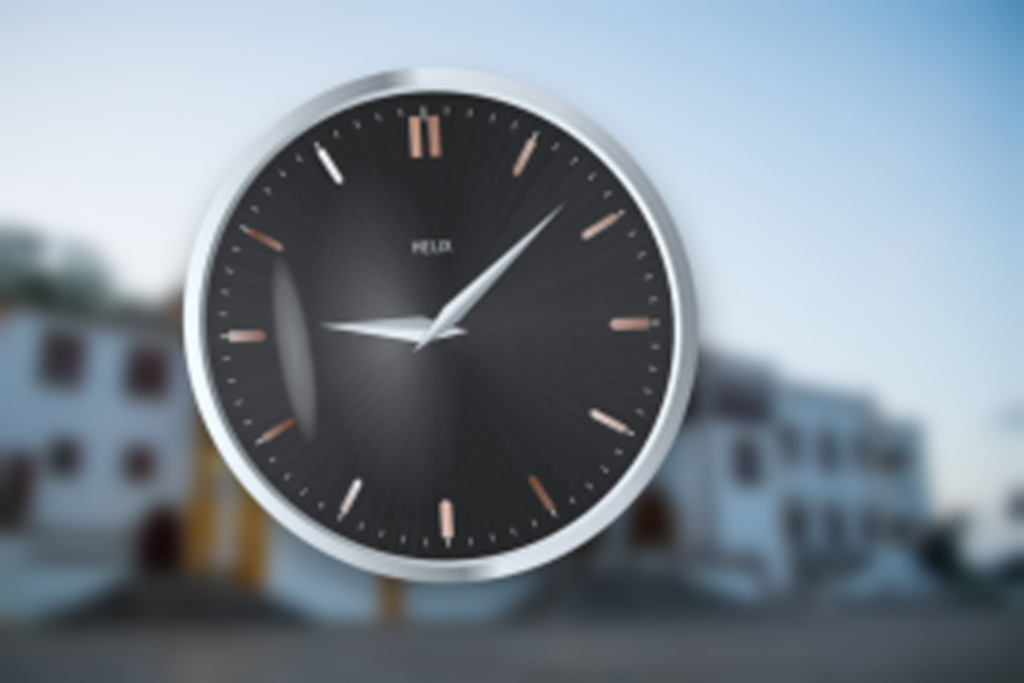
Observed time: 9:08
